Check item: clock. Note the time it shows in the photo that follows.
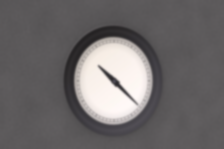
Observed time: 10:22
